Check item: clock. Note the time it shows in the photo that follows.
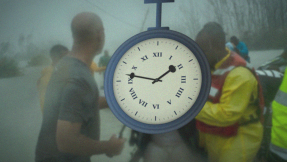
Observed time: 1:47
